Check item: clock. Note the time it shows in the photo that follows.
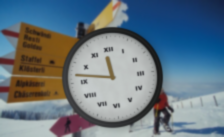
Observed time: 11:47
